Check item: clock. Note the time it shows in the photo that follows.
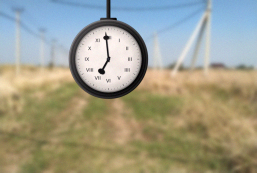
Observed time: 6:59
